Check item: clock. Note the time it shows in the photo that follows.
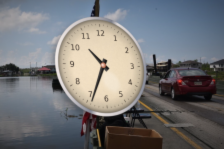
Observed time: 10:34
